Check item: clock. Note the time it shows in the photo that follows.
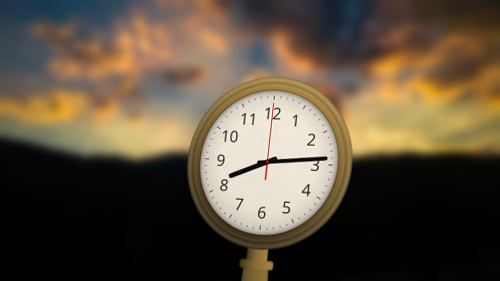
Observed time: 8:14:00
